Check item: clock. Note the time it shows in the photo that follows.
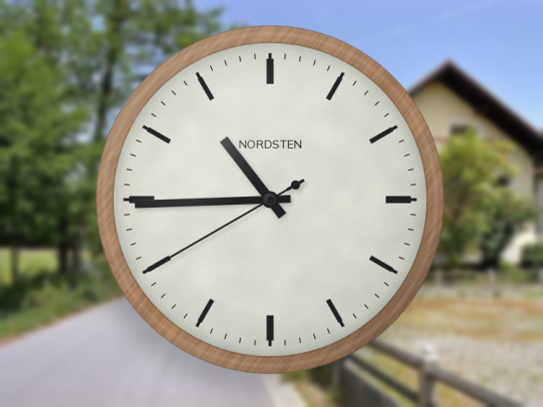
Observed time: 10:44:40
